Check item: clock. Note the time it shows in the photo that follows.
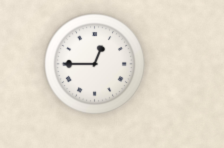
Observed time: 12:45
